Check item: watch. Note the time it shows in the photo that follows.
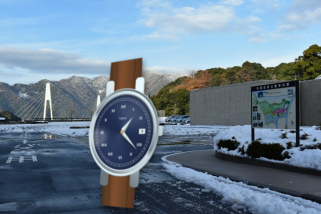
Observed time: 1:22
